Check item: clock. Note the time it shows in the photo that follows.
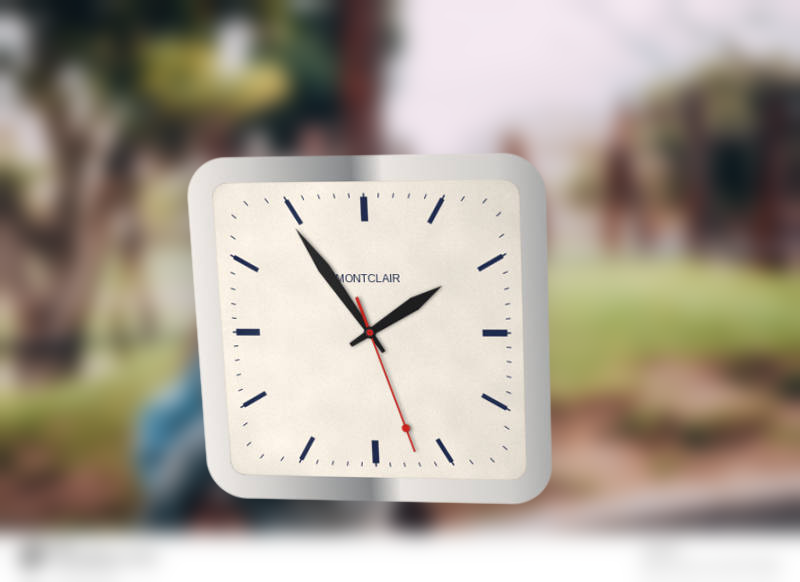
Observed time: 1:54:27
